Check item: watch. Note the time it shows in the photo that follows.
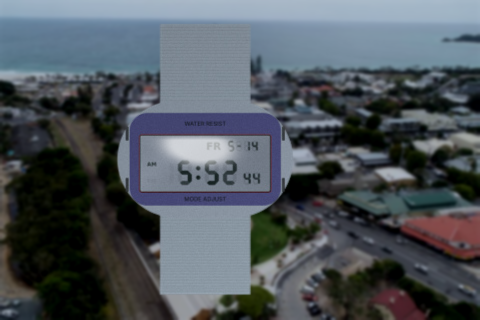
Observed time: 5:52:44
